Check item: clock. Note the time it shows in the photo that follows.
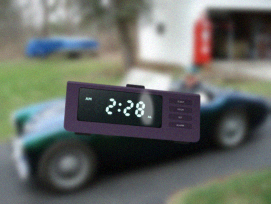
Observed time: 2:28
